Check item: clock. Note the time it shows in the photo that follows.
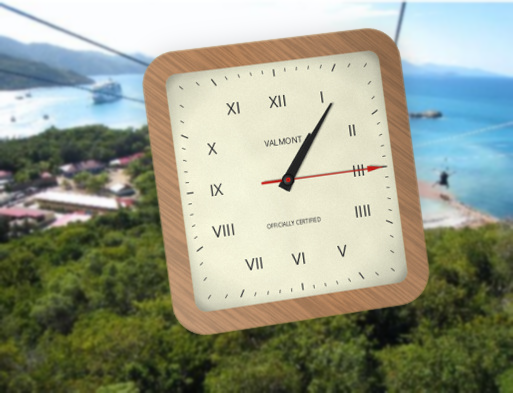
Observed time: 1:06:15
